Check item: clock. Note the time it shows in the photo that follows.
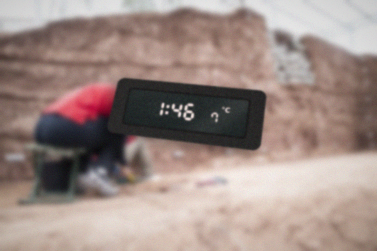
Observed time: 1:46
